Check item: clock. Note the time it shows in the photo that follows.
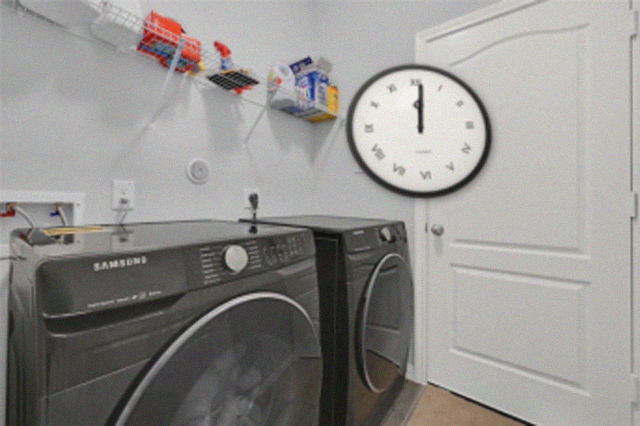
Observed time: 12:01
